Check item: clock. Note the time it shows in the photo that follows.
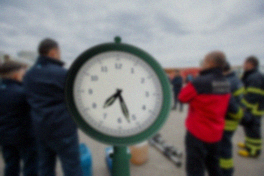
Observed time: 7:27
